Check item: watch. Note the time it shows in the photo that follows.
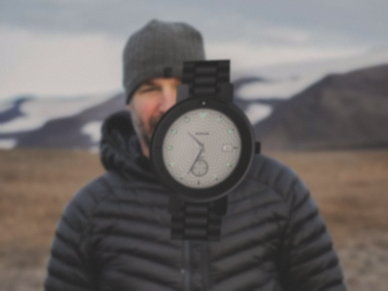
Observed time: 10:34
